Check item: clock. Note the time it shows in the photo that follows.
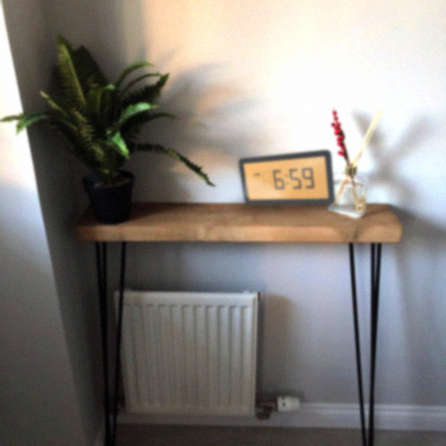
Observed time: 6:59
